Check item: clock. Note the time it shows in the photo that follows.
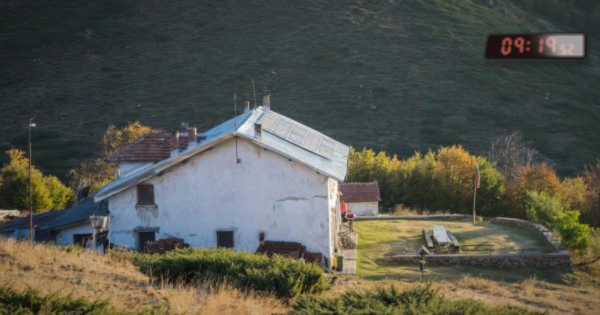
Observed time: 9:19:52
